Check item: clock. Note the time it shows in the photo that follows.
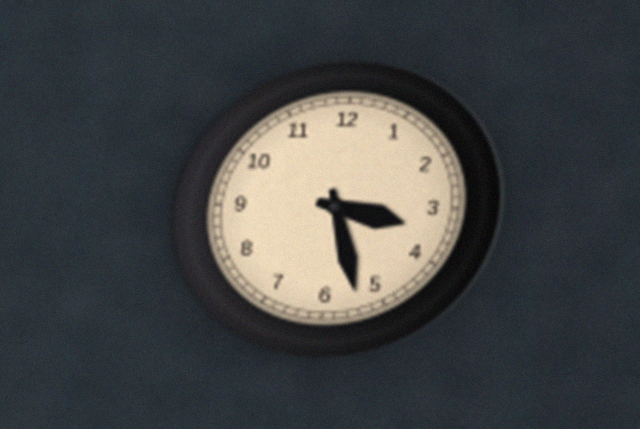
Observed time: 3:27
